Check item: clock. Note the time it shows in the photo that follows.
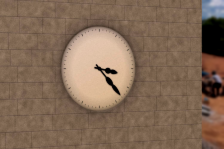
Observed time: 3:23
